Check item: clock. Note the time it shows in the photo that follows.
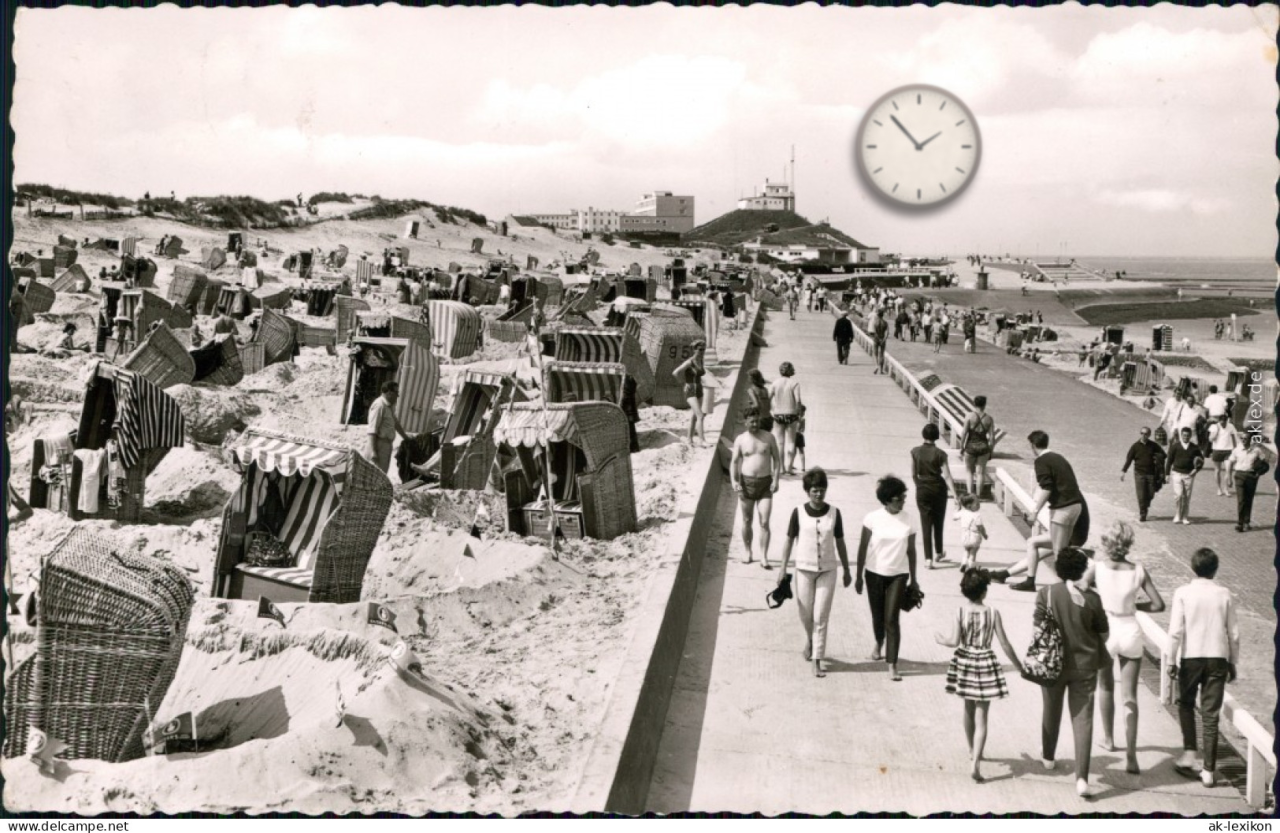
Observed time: 1:53
